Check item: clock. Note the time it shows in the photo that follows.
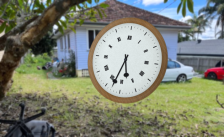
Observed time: 5:33
